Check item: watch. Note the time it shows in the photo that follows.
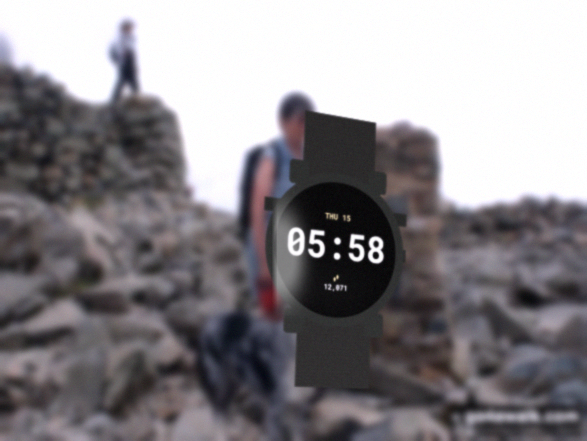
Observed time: 5:58
